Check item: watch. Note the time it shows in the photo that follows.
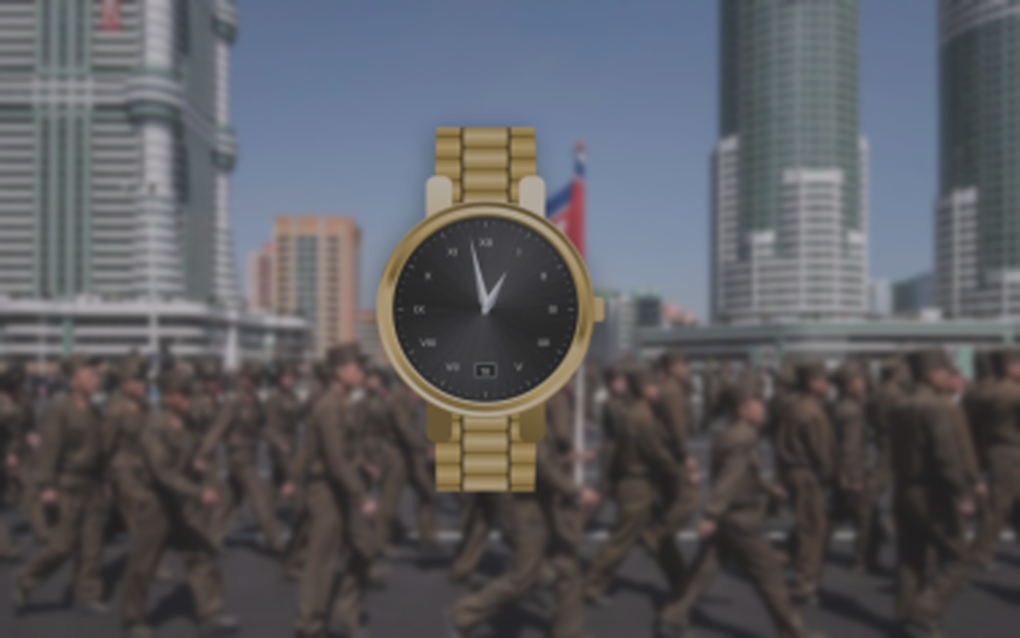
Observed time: 12:58
